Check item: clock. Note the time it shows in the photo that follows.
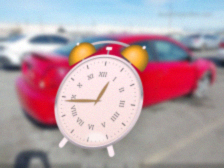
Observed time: 12:44
